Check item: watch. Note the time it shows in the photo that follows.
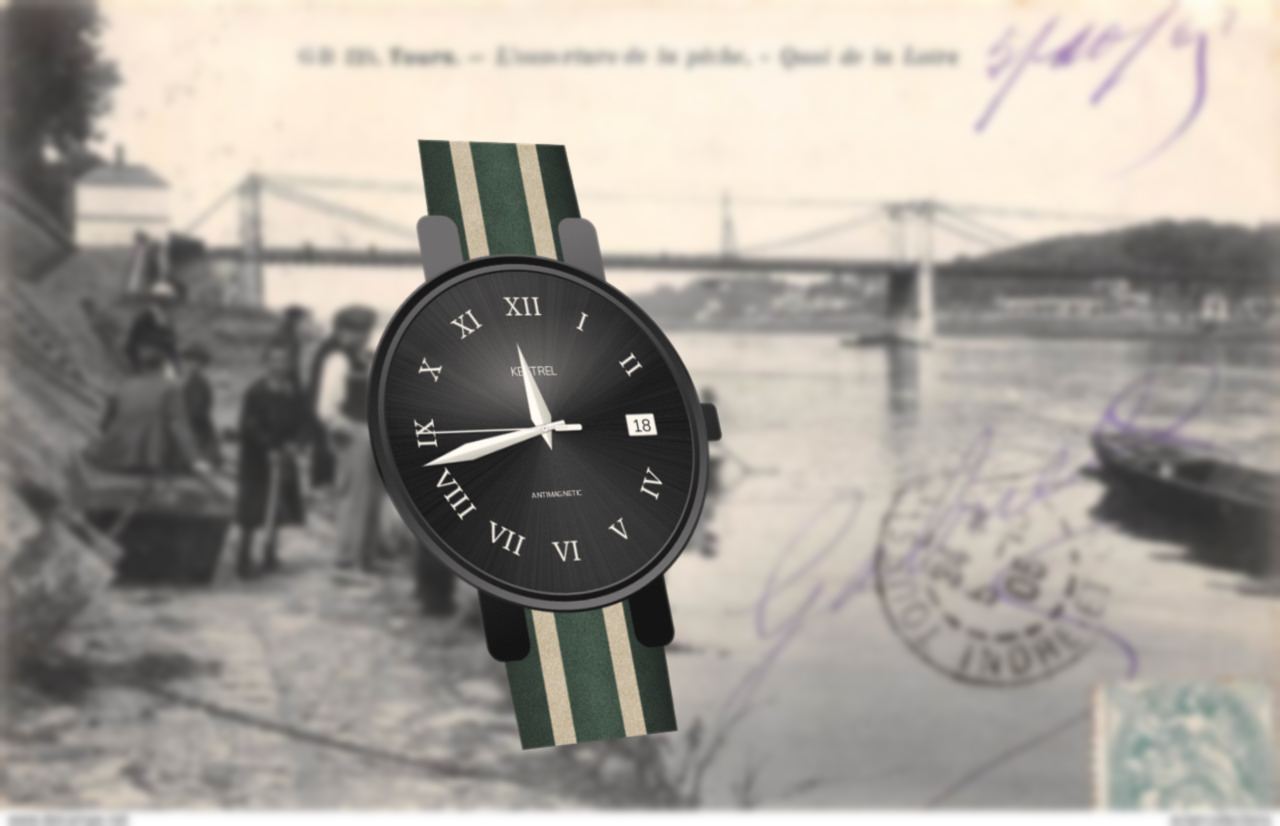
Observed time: 11:42:45
